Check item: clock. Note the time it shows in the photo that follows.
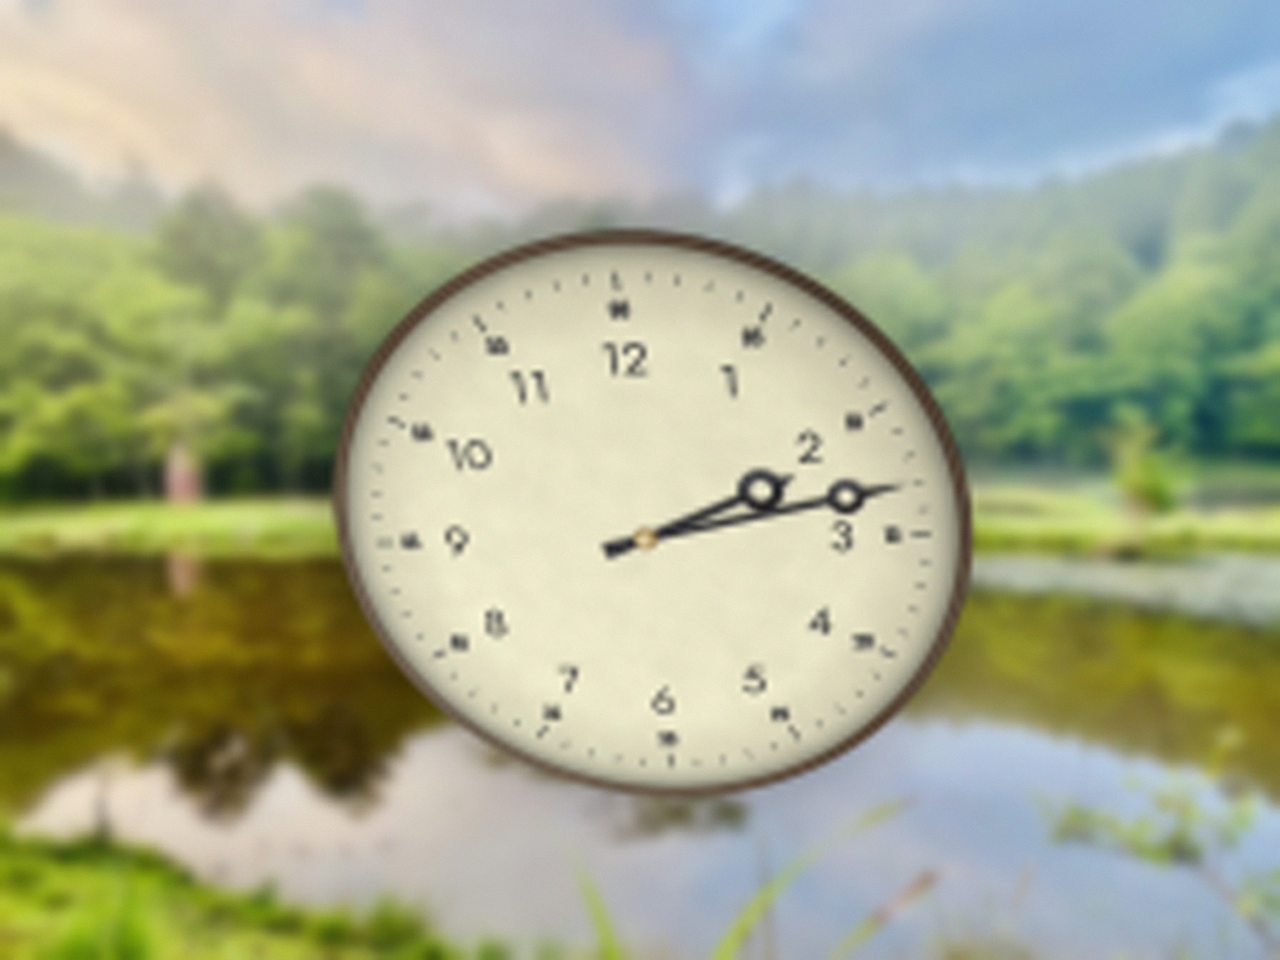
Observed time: 2:13
